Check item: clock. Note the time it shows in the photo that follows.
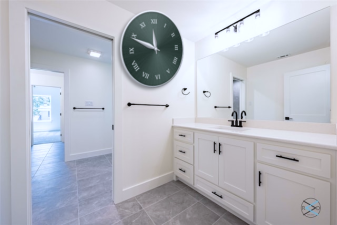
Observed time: 11:49
